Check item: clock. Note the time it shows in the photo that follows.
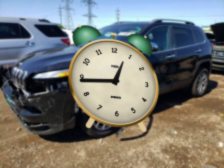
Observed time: 12:44
